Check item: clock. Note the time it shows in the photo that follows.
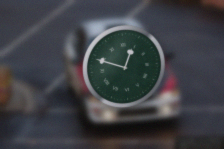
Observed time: 12:49
